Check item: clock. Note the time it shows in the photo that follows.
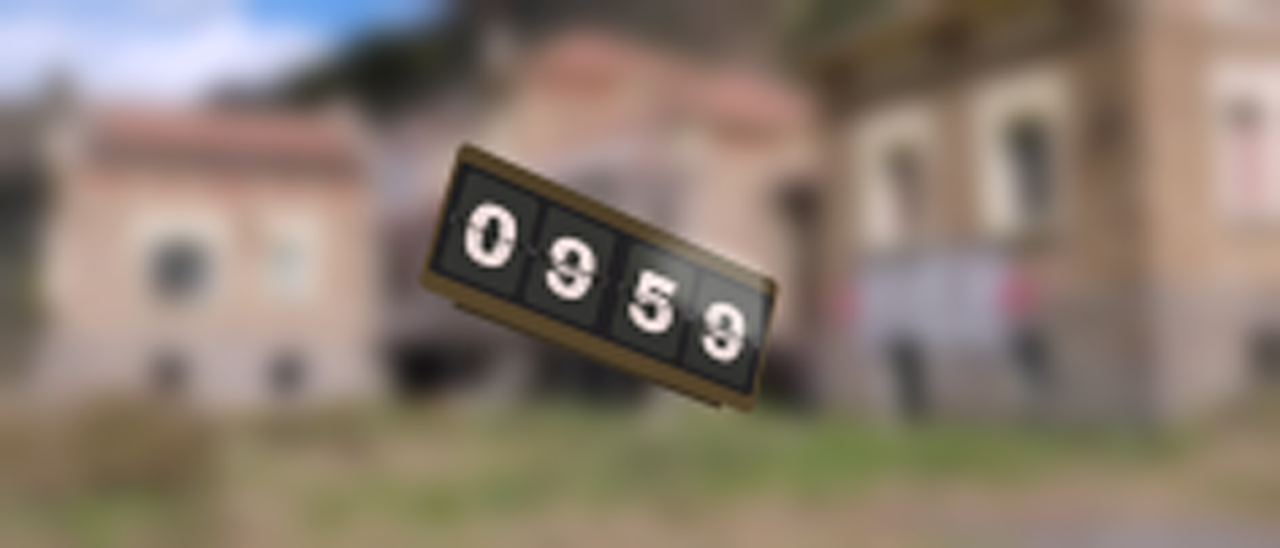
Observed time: 9:59
